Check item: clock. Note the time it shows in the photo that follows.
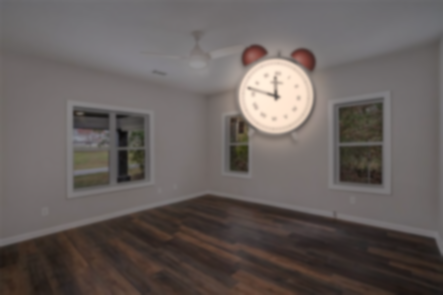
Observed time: 11:47
